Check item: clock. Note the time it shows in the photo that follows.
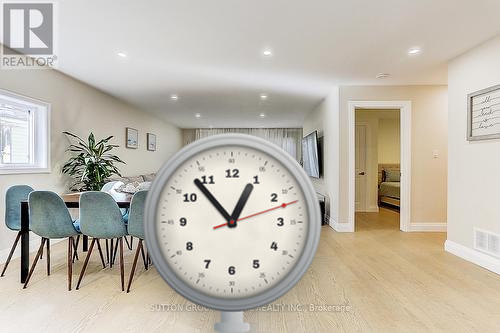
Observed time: 12:53:12
